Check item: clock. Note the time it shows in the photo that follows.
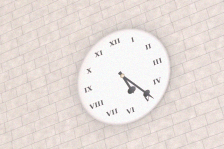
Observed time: 5:24
